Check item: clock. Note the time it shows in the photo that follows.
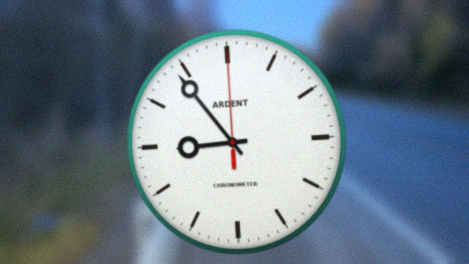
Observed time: 8:54:00
